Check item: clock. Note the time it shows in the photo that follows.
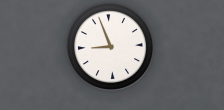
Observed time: 8:57
